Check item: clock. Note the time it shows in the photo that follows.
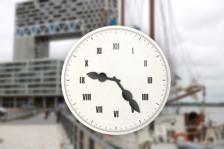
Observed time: 9:24
